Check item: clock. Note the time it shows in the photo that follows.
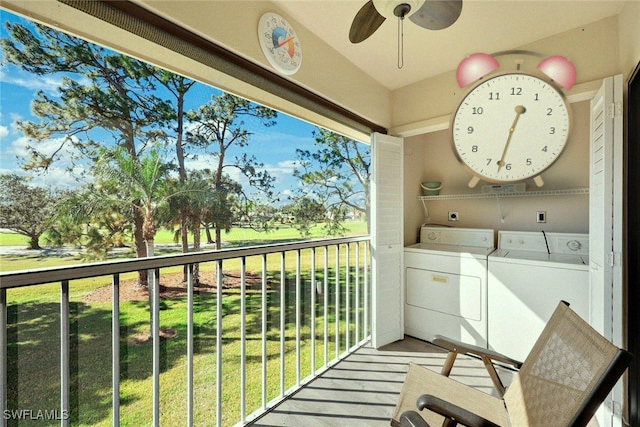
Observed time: 12:32
